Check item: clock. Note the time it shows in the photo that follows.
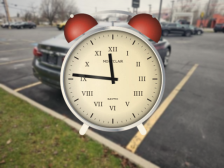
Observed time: 11:46
